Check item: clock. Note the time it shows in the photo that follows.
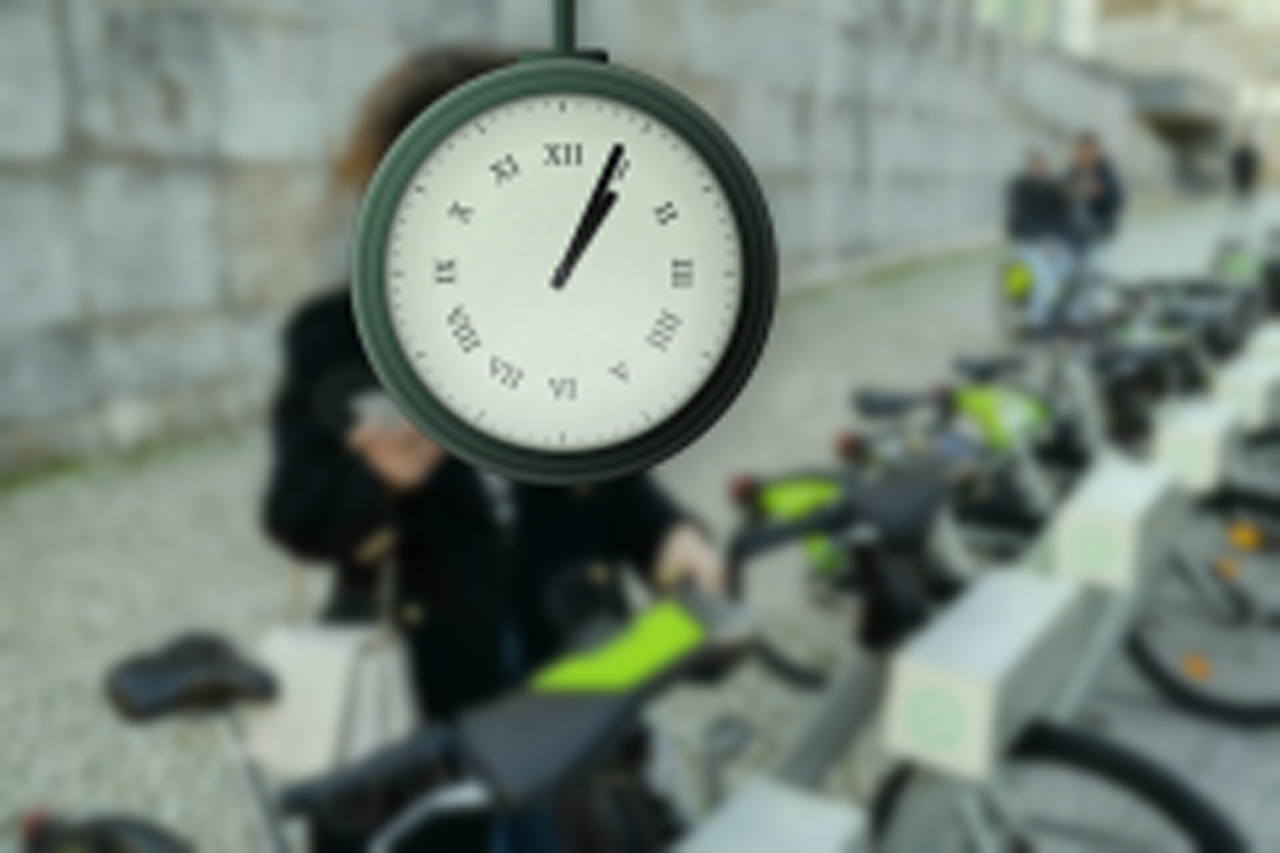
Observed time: 1:04
